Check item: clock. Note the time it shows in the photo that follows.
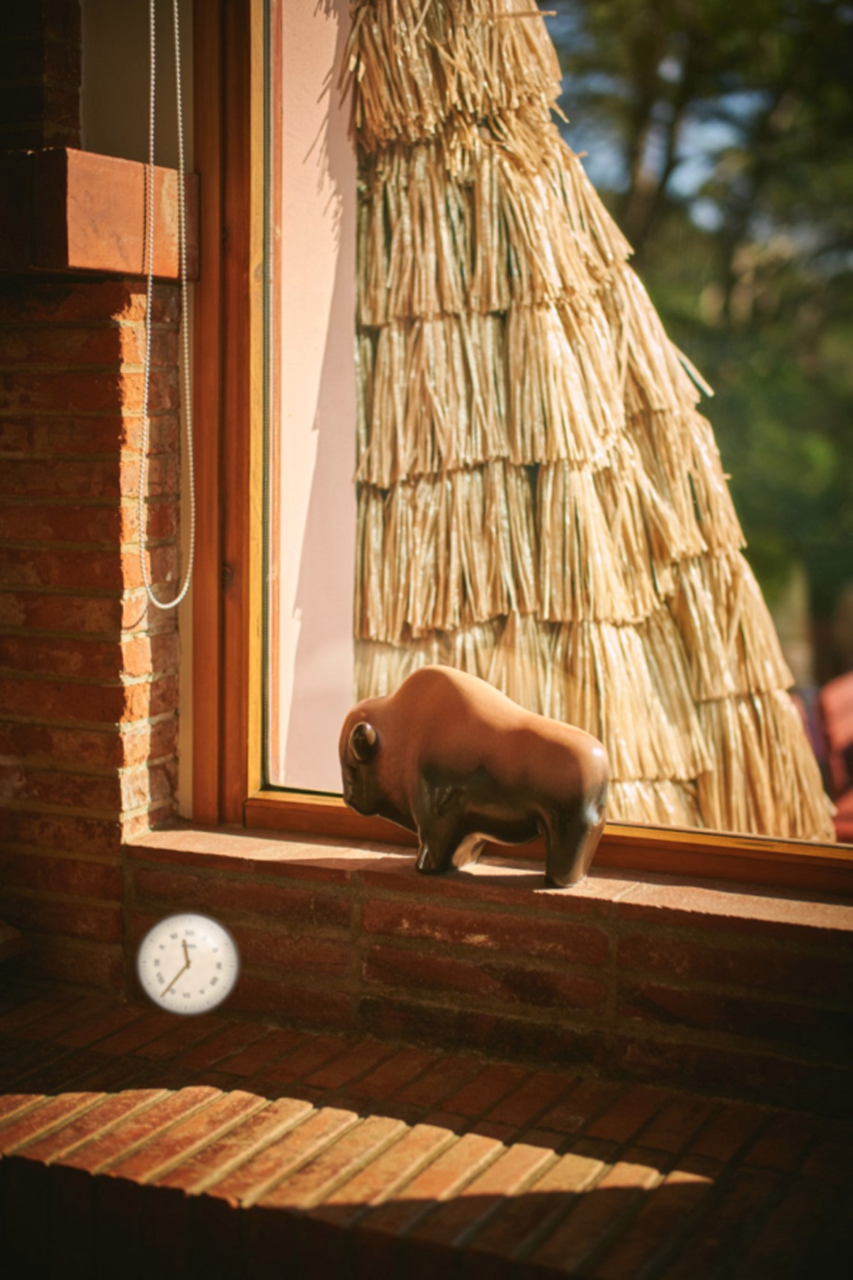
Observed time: 11:36
